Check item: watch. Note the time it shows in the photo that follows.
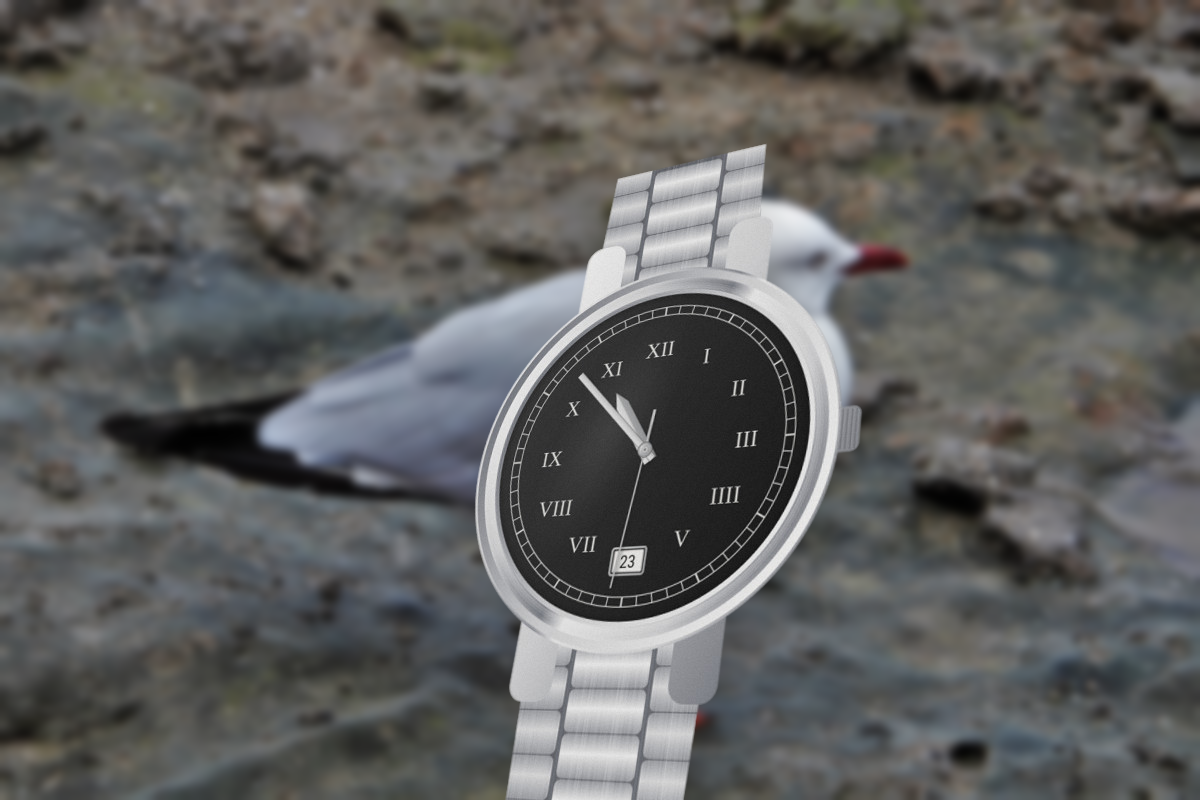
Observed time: 10:52:31
